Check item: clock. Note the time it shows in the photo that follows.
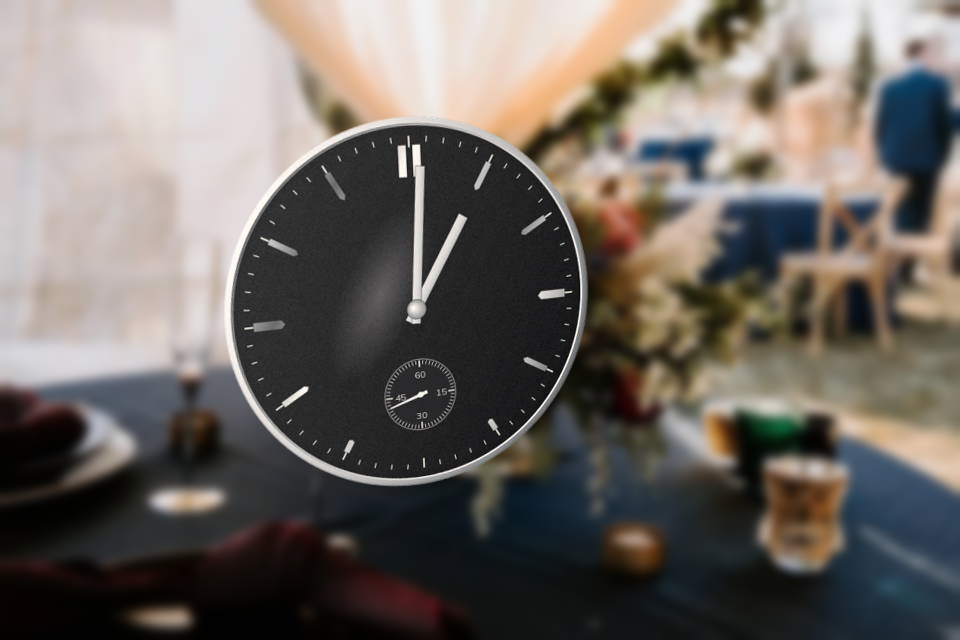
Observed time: 1:00:42
